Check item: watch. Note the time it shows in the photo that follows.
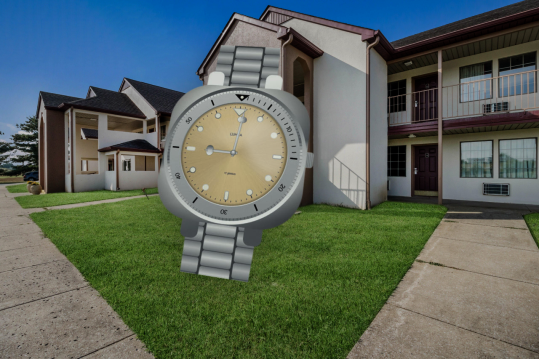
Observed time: 9:01
